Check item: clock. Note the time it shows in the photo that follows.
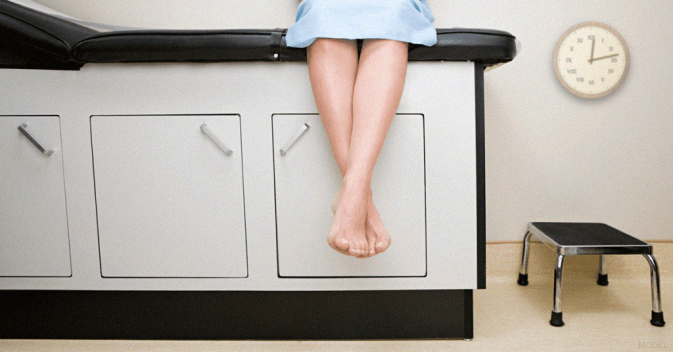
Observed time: 12:13
